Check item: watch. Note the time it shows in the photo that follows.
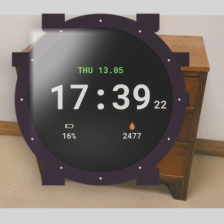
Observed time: 17:39:22
